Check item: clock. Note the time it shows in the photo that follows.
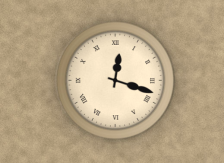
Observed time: 12:18
